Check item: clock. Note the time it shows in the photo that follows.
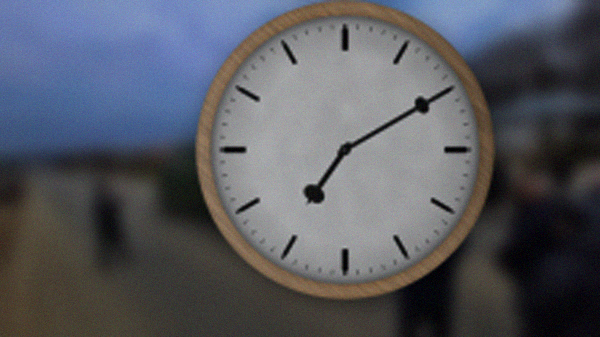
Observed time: 7:10
